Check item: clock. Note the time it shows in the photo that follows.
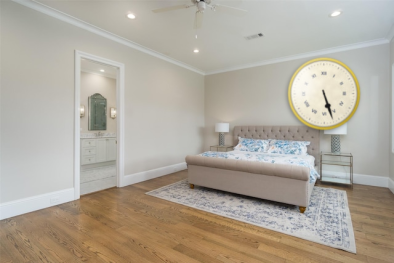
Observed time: 5:27
